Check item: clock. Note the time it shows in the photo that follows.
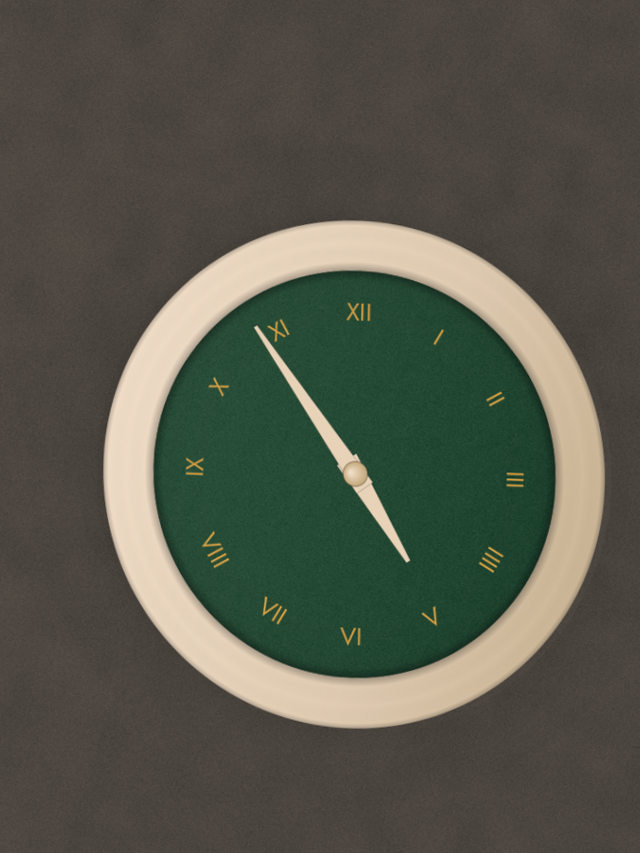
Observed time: 4:54
